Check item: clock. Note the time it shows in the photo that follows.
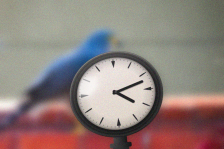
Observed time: 4:12
